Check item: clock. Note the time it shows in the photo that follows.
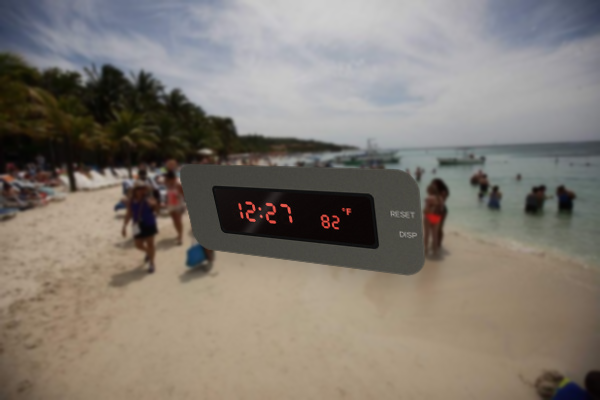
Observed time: 12:27
